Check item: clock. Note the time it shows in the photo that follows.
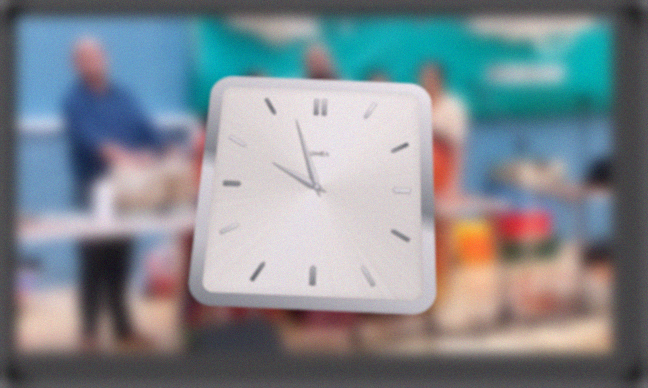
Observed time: 9:57
